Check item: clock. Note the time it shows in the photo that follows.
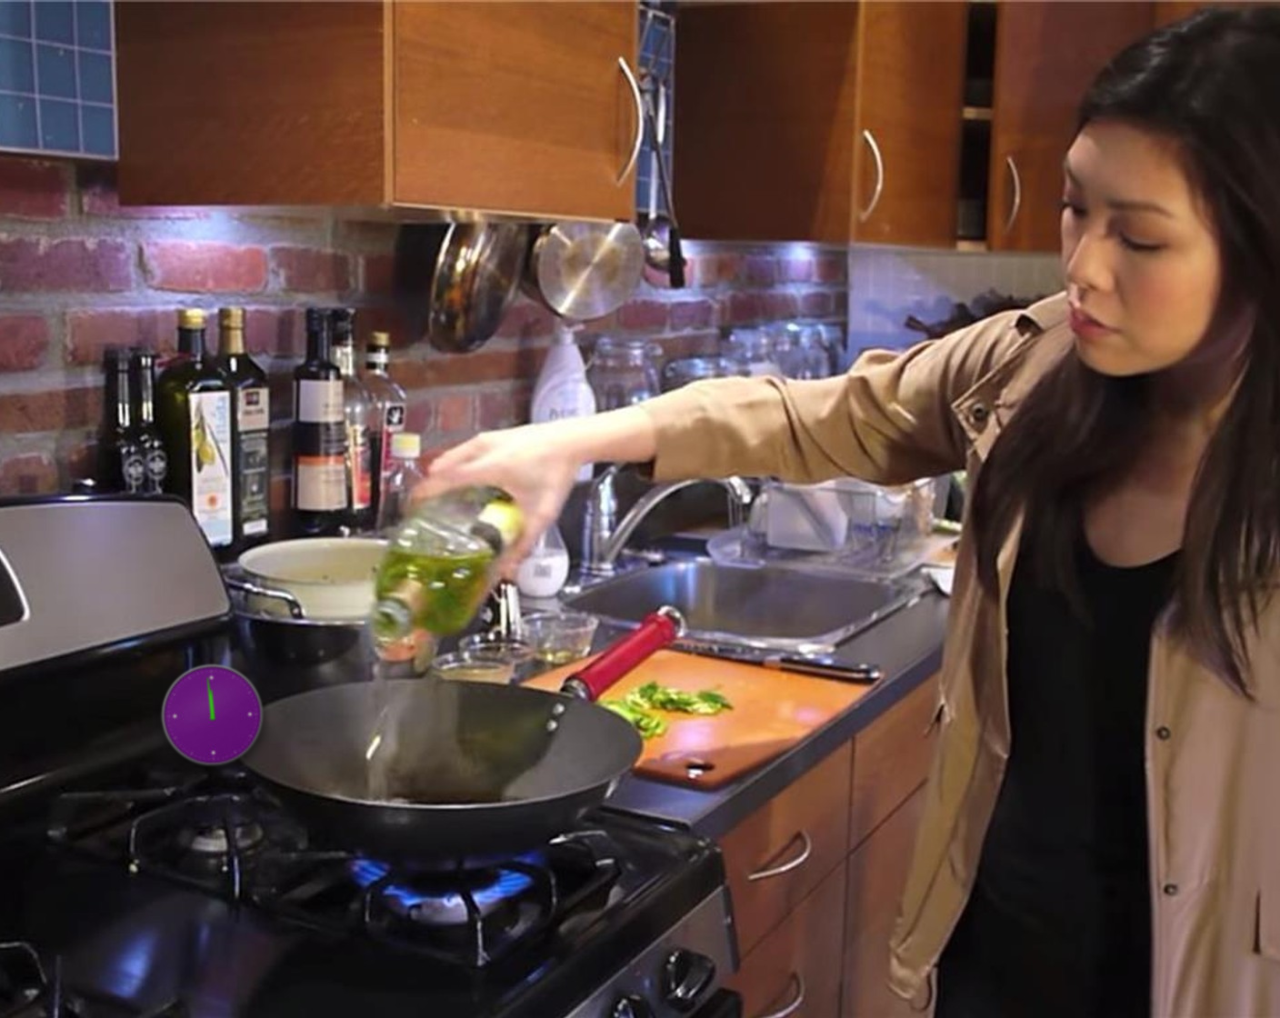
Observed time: 11:59
